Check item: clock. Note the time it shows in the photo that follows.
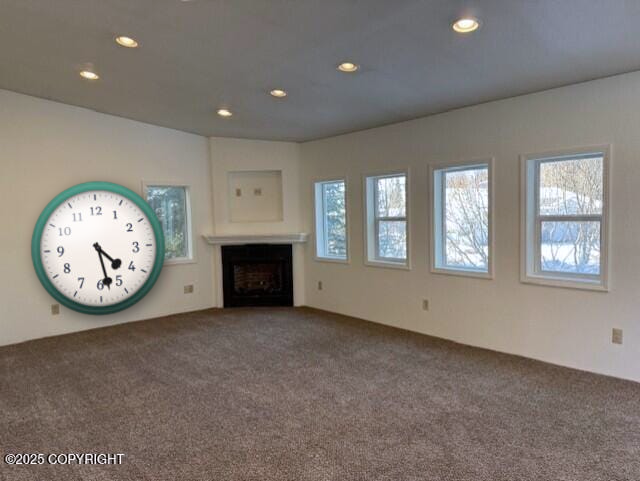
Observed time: 4:28
